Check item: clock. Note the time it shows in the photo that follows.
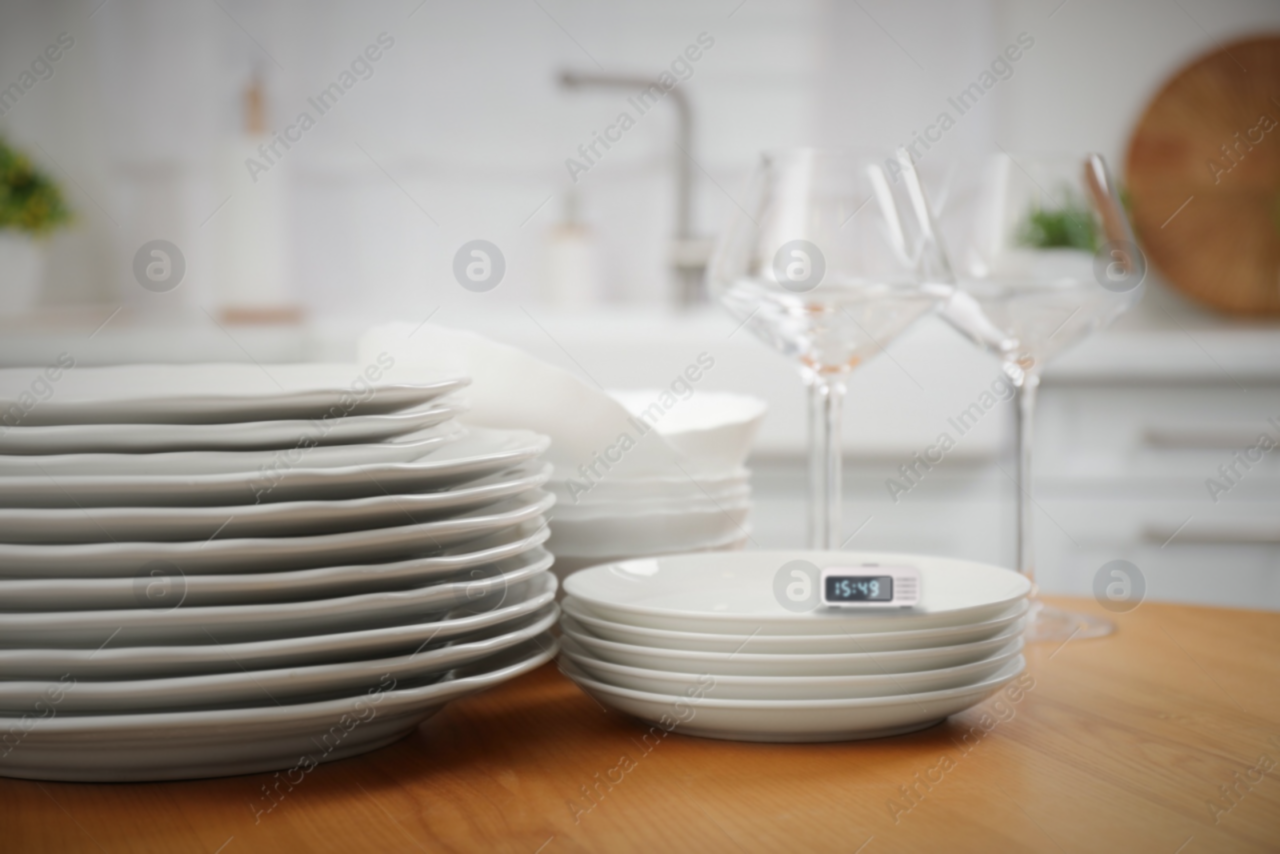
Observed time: 15:49
